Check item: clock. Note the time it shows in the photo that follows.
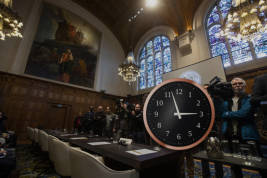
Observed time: 2:57
